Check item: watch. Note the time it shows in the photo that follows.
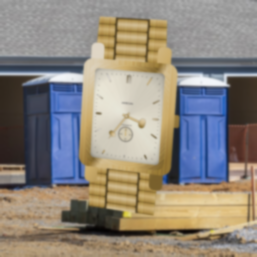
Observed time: 3:36
